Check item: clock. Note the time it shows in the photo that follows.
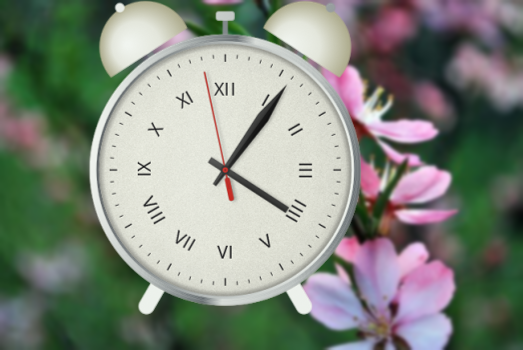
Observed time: 4:05:58
